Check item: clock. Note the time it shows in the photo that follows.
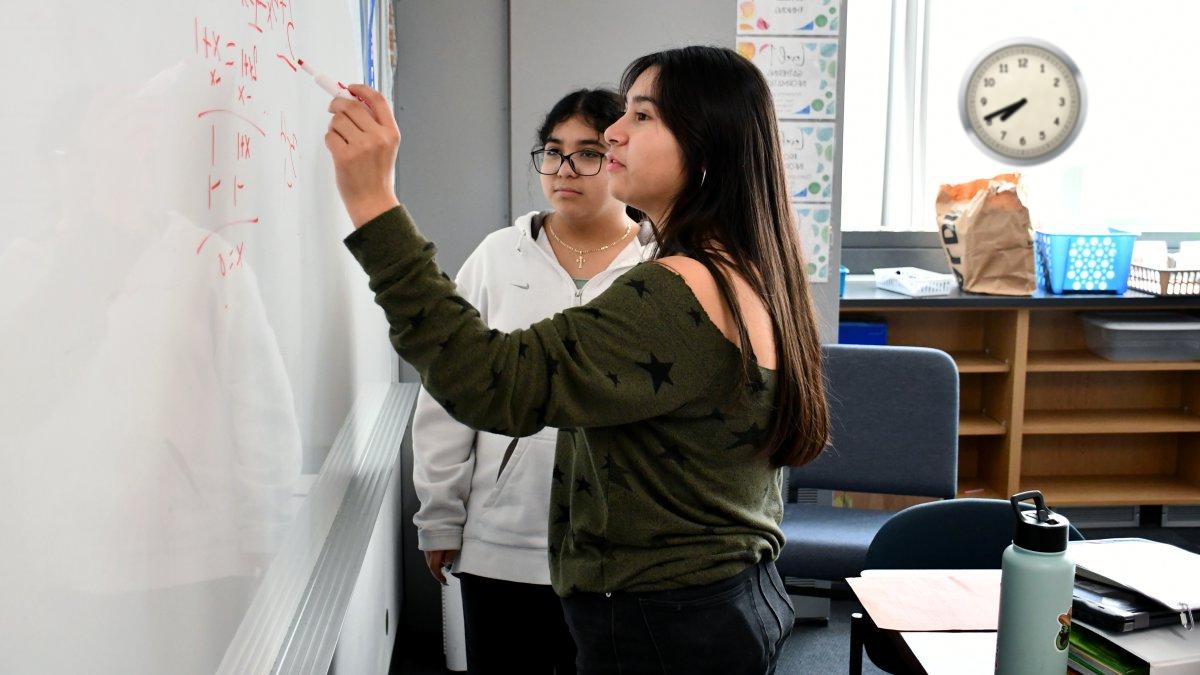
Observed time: 7:41
